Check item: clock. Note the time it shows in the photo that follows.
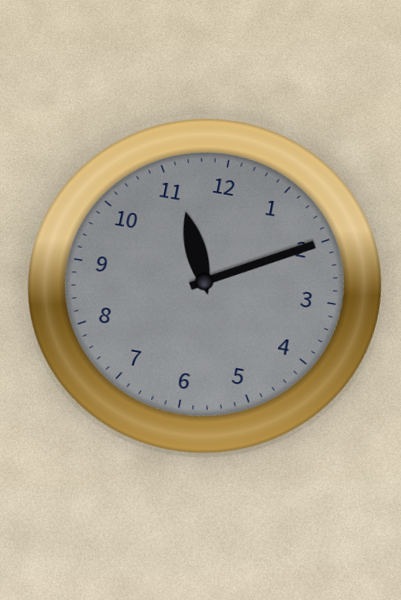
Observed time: 11:10
